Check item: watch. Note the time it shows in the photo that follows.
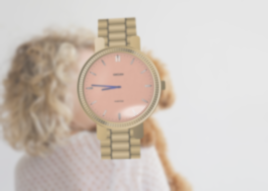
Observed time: 8:46
